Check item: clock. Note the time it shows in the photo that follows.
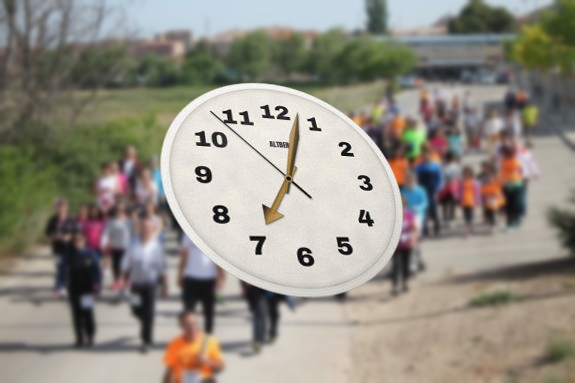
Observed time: 7:02:53
